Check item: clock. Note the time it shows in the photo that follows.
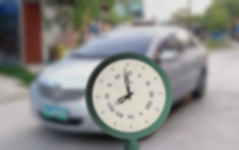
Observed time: 7:59
